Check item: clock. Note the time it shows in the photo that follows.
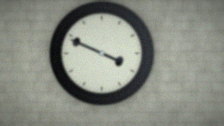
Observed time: 3:49
